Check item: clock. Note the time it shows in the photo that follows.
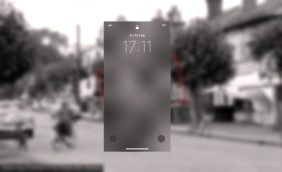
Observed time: 17:11
